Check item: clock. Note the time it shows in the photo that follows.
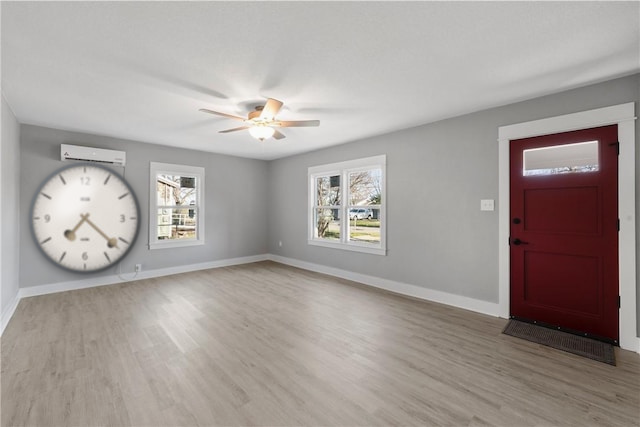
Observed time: 7:22
